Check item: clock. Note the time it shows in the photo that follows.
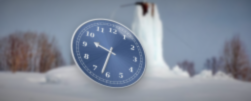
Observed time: 9:32
